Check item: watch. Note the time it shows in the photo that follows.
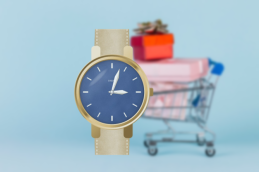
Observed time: 3:03
